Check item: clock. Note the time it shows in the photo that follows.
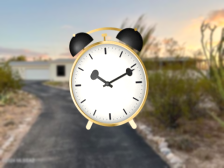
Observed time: 10:11
